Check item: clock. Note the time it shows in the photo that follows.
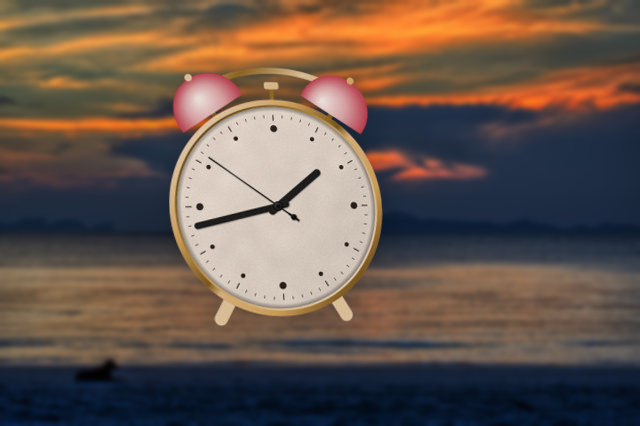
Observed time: 1:42:51
